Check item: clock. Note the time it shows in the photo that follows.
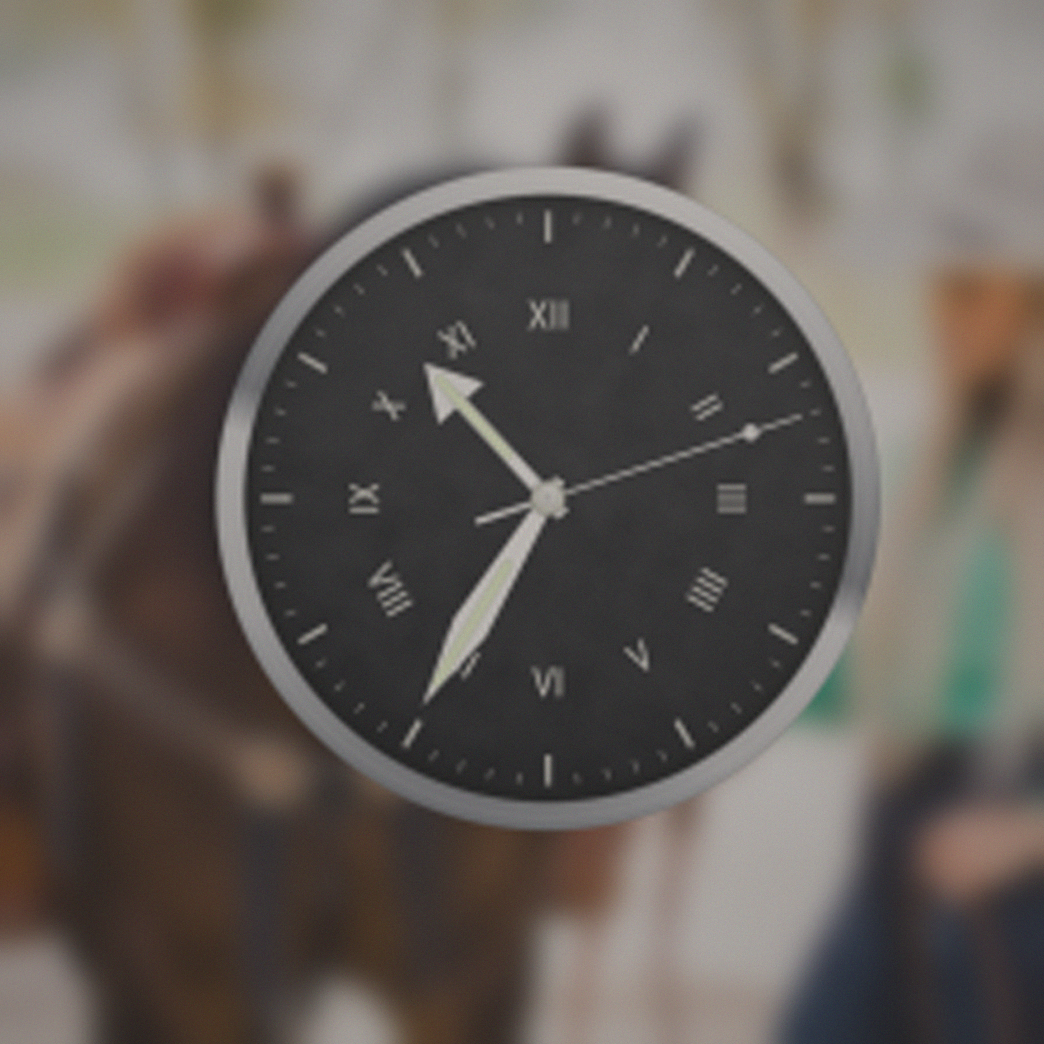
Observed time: 10:35:12
